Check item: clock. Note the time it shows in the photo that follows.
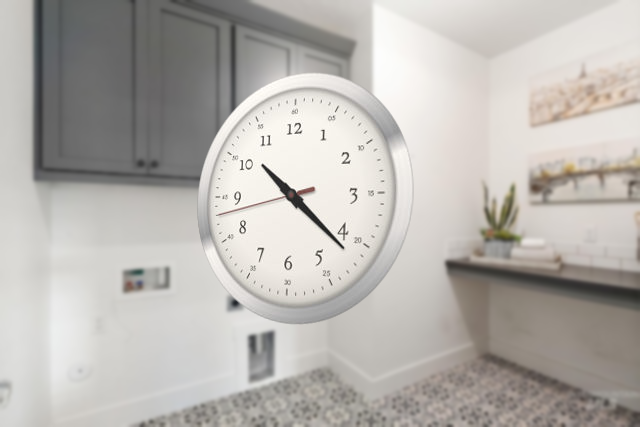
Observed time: 10:21:43
